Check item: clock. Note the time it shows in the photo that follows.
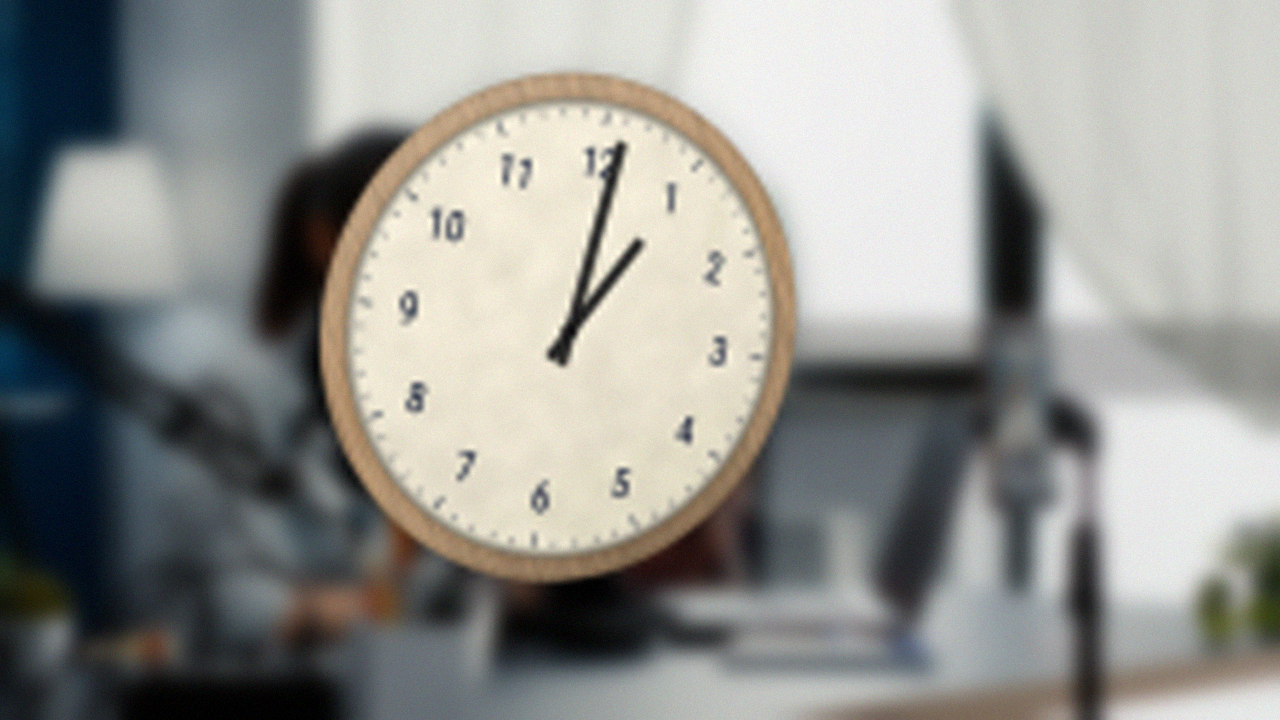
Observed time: 1:01
